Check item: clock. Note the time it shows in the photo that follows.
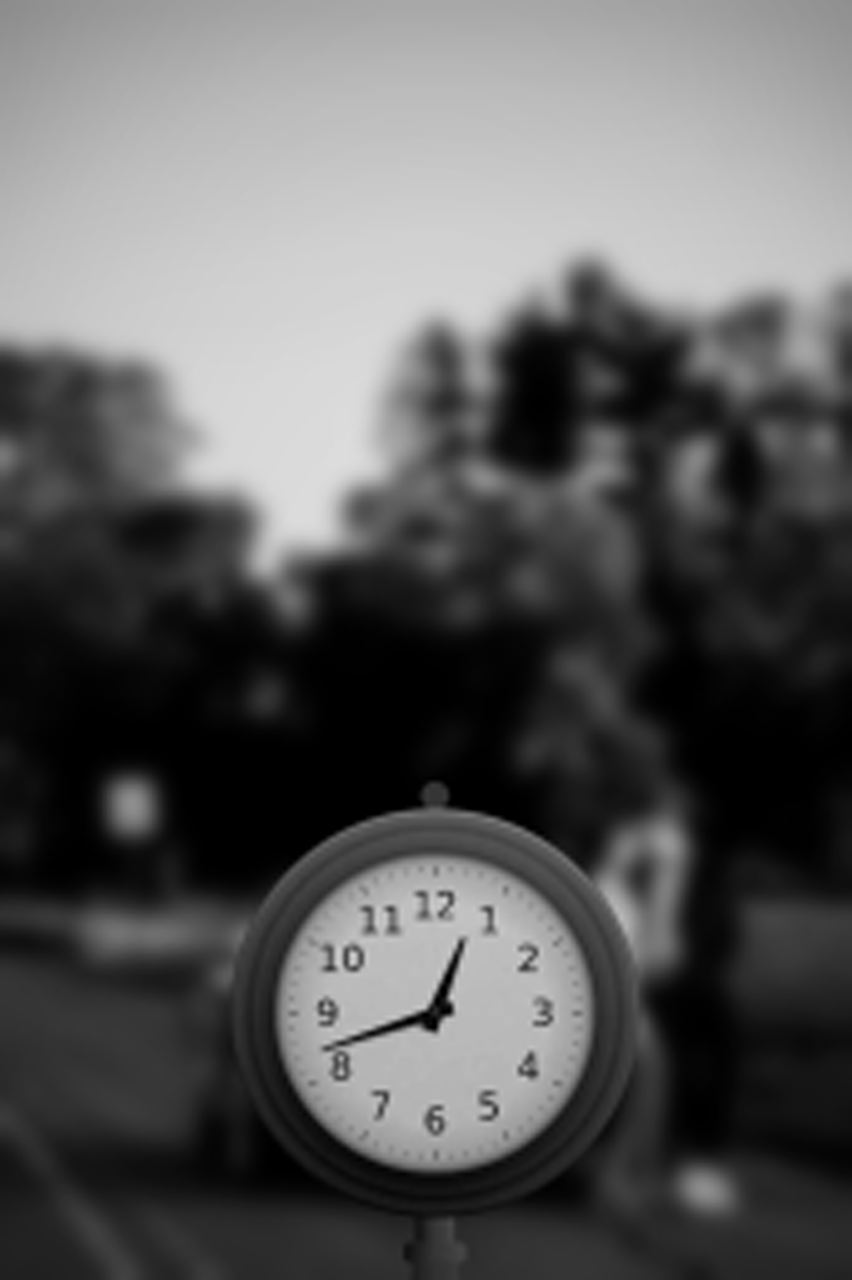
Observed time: 12:42
